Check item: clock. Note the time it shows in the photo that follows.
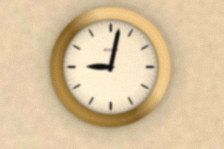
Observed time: 9:02
